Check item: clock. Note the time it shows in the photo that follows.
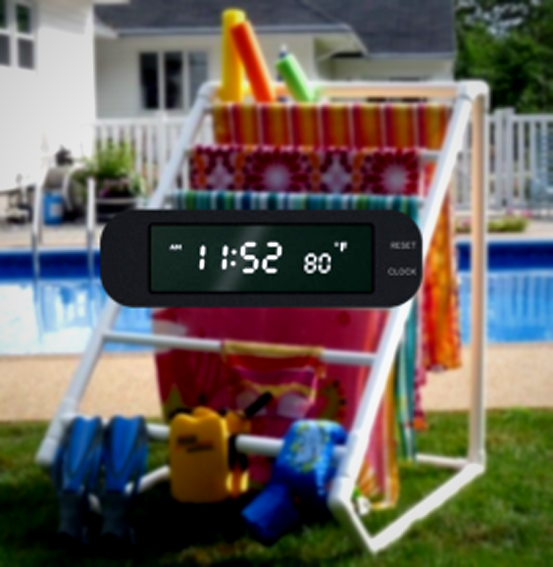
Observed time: 11:52
